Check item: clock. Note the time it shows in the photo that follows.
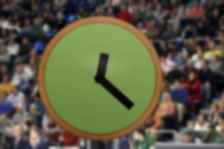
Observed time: 12:22
